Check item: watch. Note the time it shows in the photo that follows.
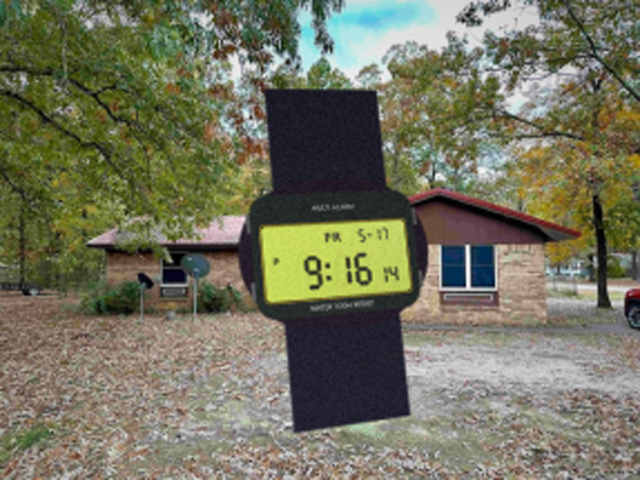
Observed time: 9:16:14
